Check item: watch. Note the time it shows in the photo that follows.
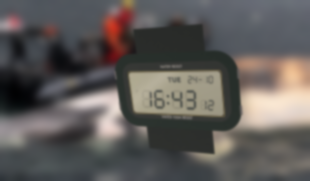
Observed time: 16:43
